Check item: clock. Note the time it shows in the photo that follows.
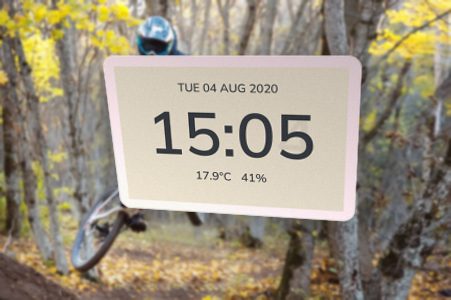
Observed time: 15:05
